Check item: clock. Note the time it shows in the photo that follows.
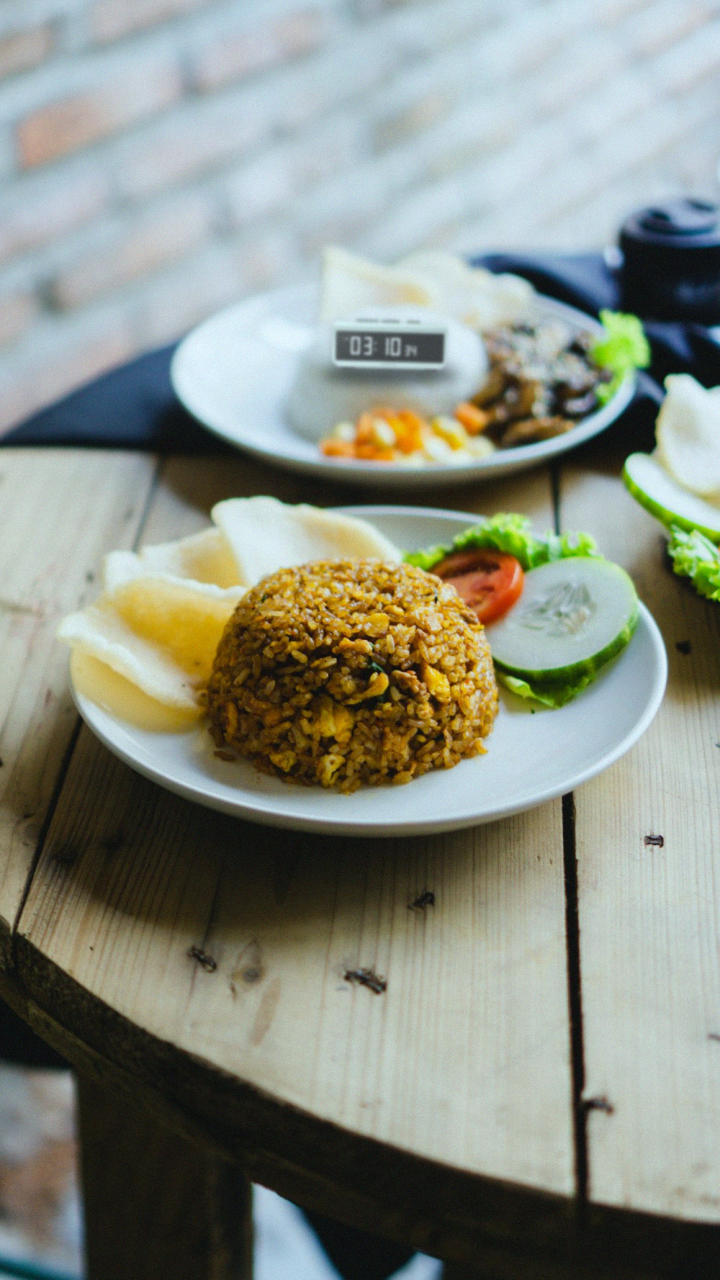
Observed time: 3:10
